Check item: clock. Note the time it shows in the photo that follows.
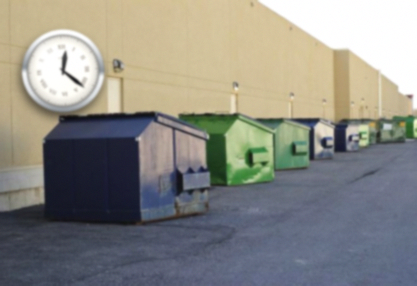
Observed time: 12:22
